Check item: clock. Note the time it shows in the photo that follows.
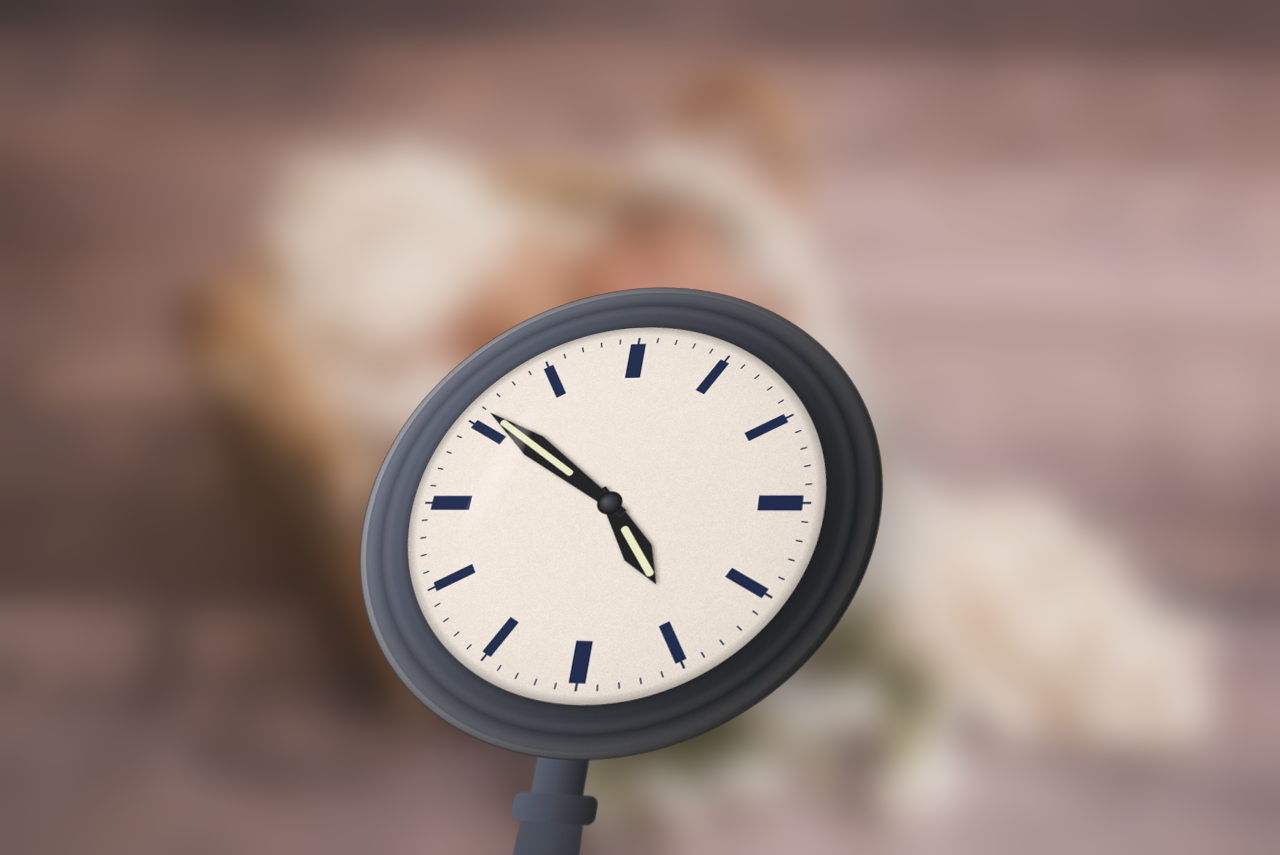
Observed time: 4:51
